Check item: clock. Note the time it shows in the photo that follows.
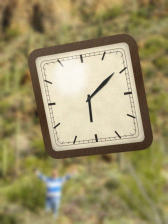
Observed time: 6:09
